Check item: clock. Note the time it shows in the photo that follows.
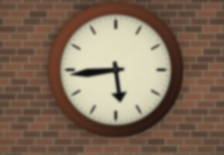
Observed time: 5:44
